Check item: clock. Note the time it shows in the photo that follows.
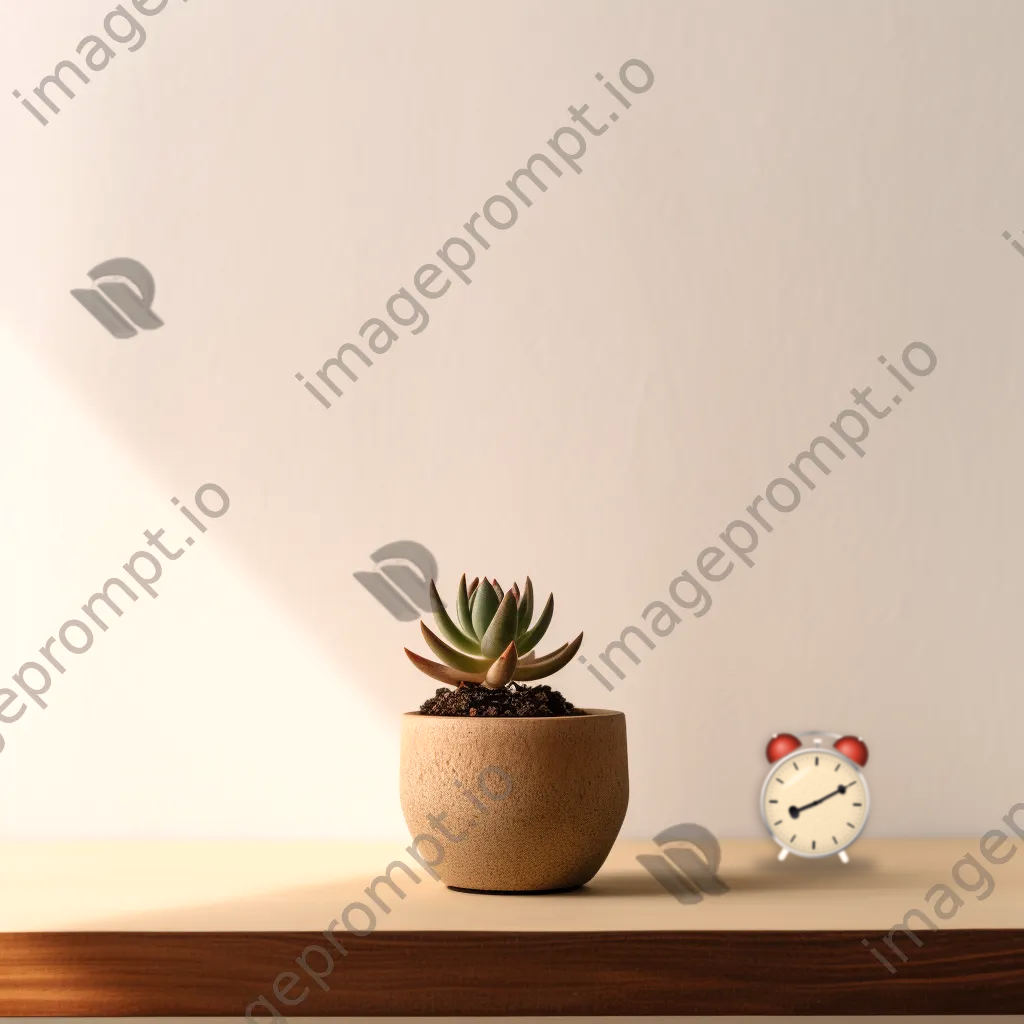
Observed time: 8:10
